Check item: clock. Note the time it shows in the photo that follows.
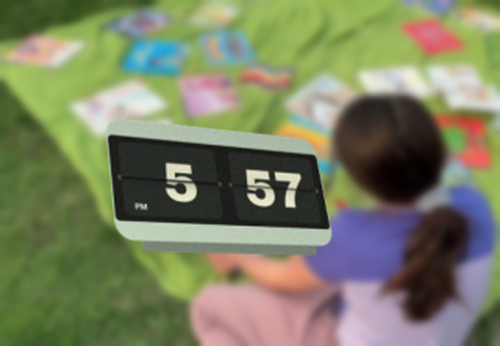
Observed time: 5:57
